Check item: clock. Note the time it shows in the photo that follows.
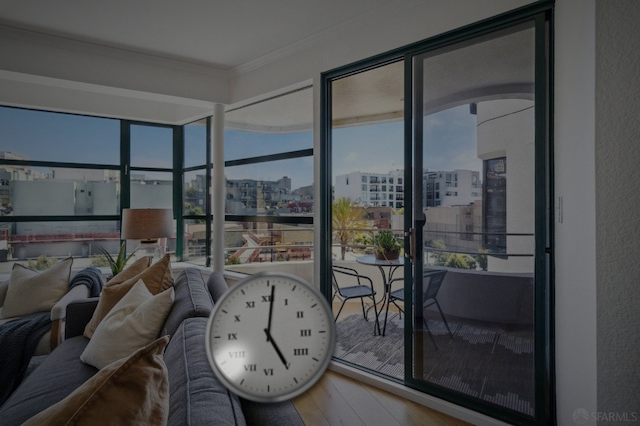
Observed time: 5:01
